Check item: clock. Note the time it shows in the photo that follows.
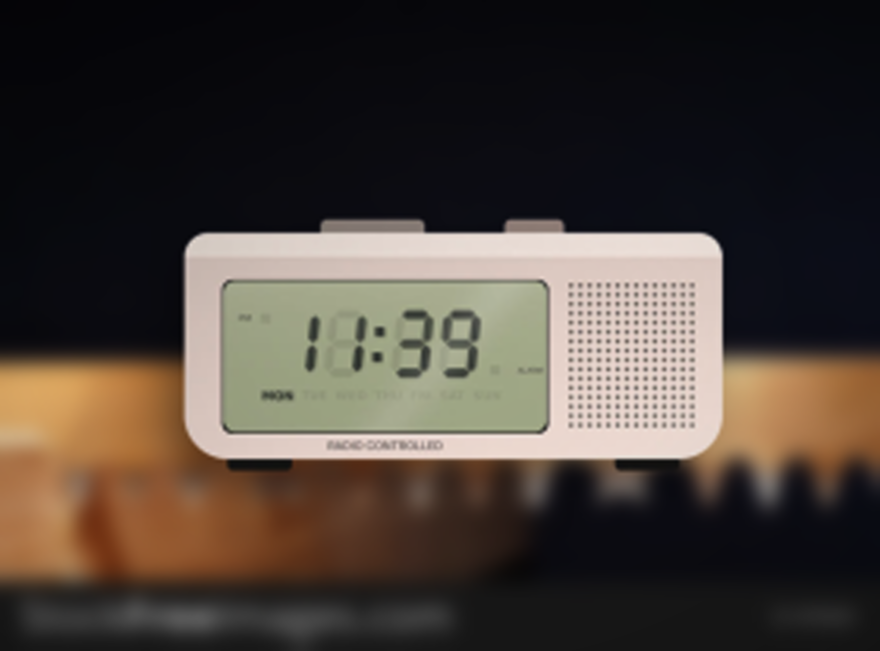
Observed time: 11:39
